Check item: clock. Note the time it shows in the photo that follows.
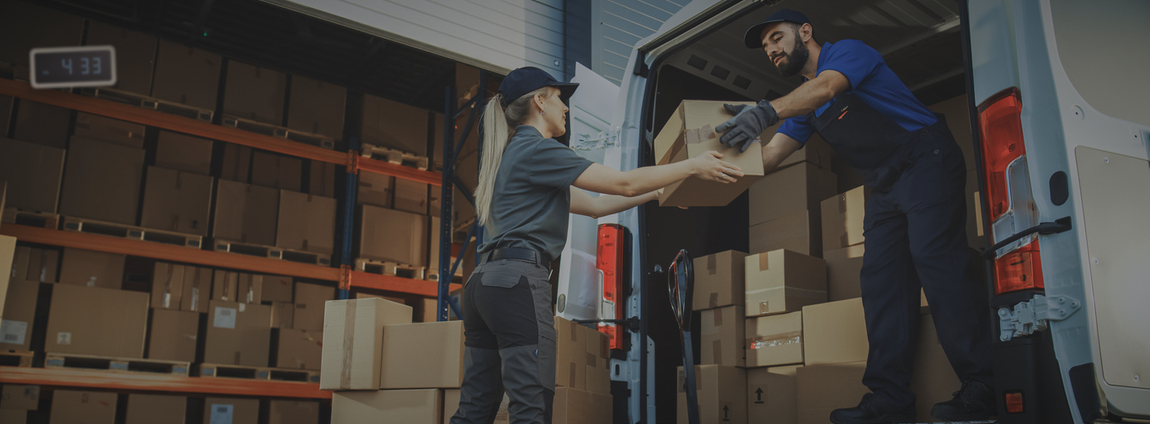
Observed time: 4:33
